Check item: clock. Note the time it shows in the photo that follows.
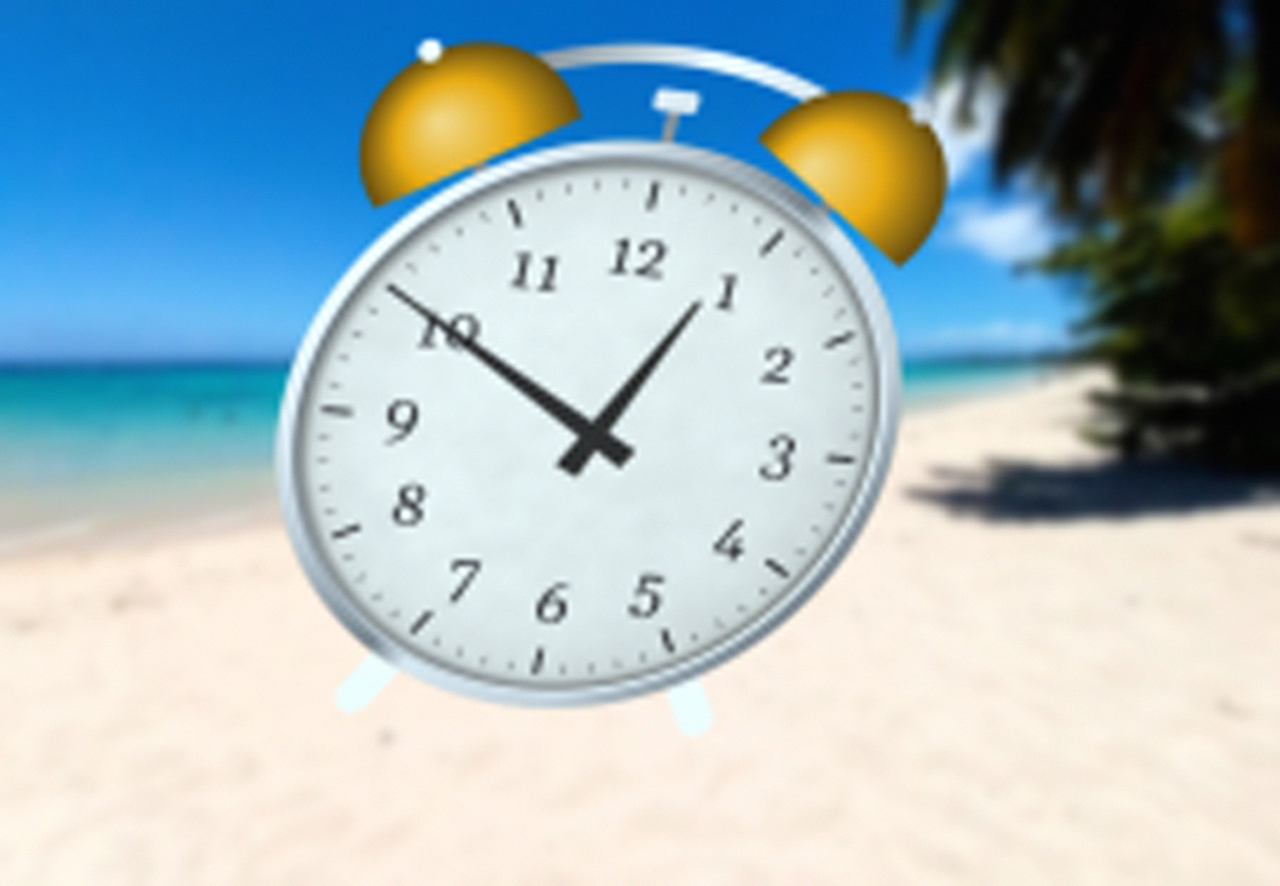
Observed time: 12:50
